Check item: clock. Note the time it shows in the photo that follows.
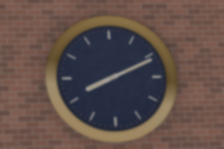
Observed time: 8:11
